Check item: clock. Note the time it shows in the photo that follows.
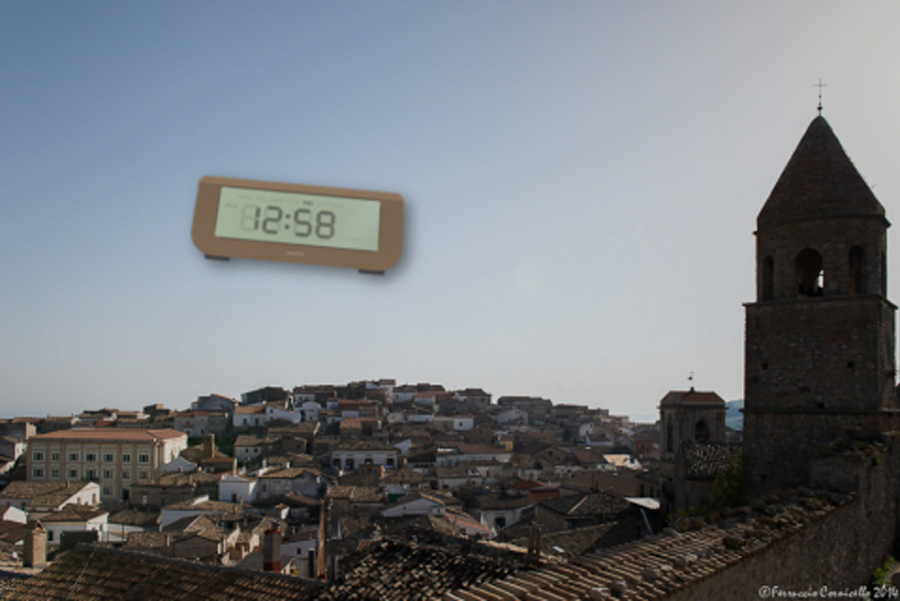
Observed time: 12:58
